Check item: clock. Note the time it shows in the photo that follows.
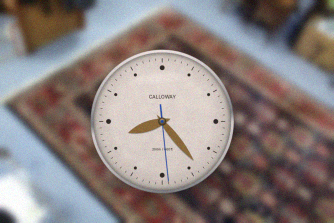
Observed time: 8:23:29
